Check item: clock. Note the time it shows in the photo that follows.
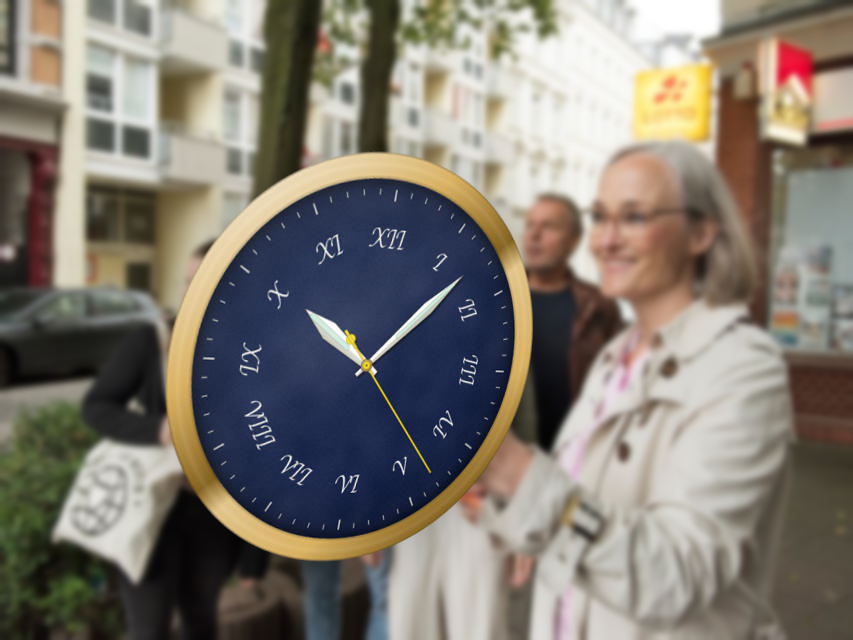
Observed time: 10:07:23
